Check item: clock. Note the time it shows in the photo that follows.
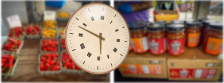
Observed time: 5:48
